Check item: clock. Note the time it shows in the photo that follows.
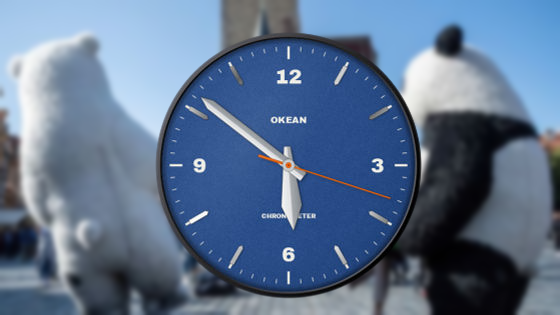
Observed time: 5:51:18
